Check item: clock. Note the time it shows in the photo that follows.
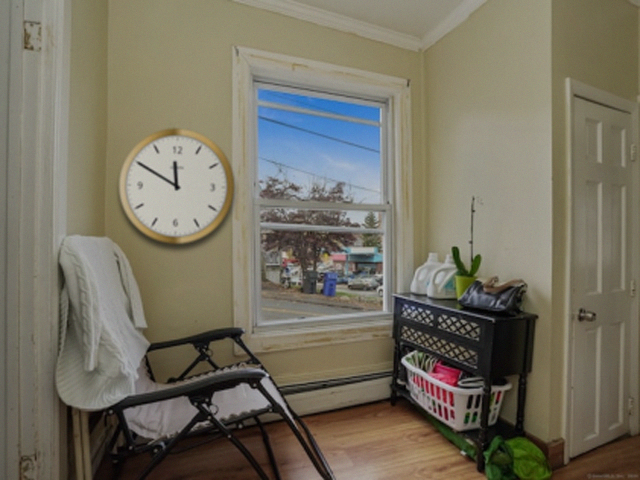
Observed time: 11:50
